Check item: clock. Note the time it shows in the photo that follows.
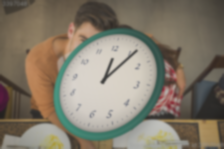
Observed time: 12:06
